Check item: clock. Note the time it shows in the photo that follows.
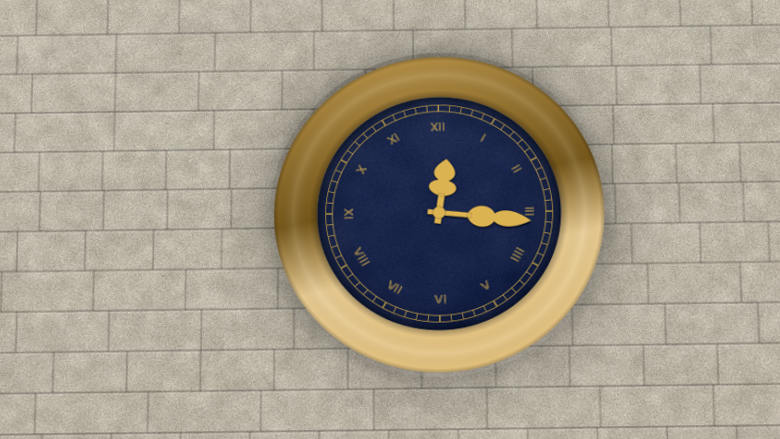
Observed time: 12:16
